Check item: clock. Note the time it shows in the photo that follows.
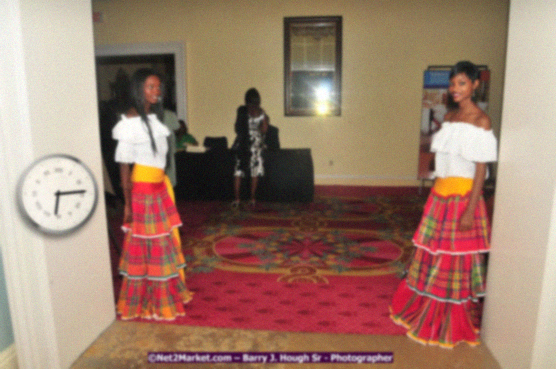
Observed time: 6:14
